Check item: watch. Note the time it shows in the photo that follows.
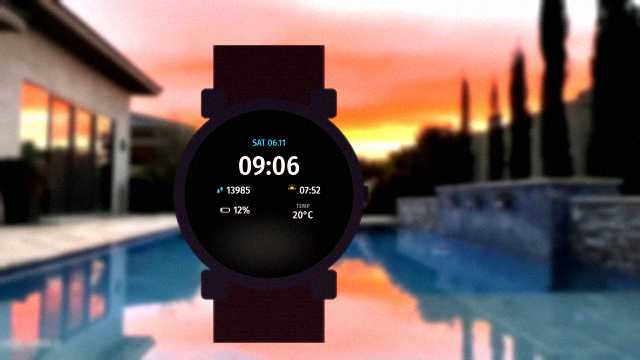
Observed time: 9:06
